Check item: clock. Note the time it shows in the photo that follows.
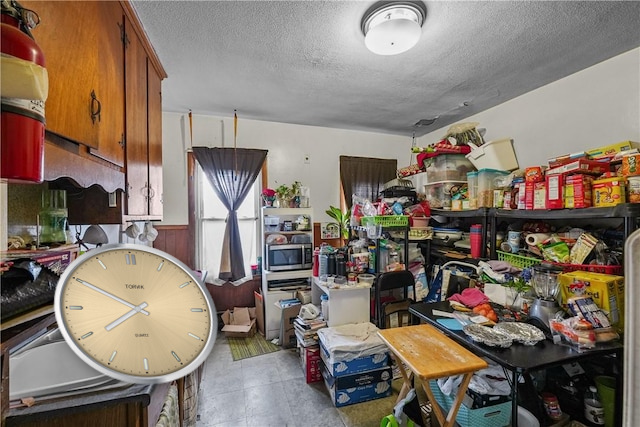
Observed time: 7:50
